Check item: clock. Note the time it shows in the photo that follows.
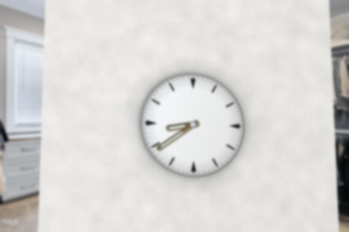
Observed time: 8:39
